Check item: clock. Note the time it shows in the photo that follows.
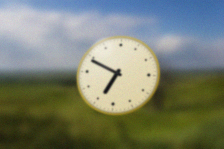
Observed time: 6:49
